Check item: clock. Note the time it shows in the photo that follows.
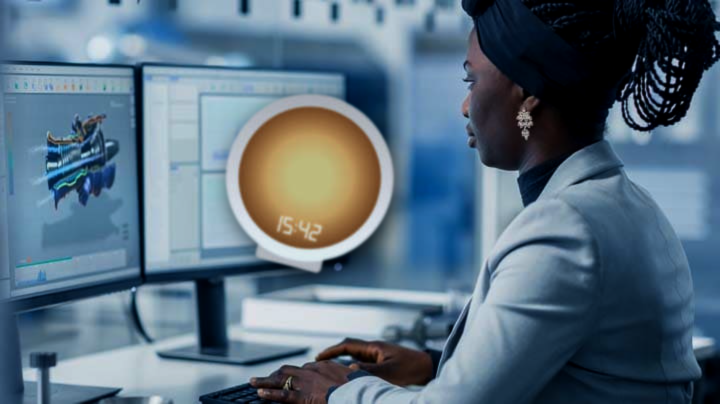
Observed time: 15:42
